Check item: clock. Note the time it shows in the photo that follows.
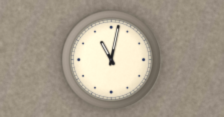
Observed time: 11:02
